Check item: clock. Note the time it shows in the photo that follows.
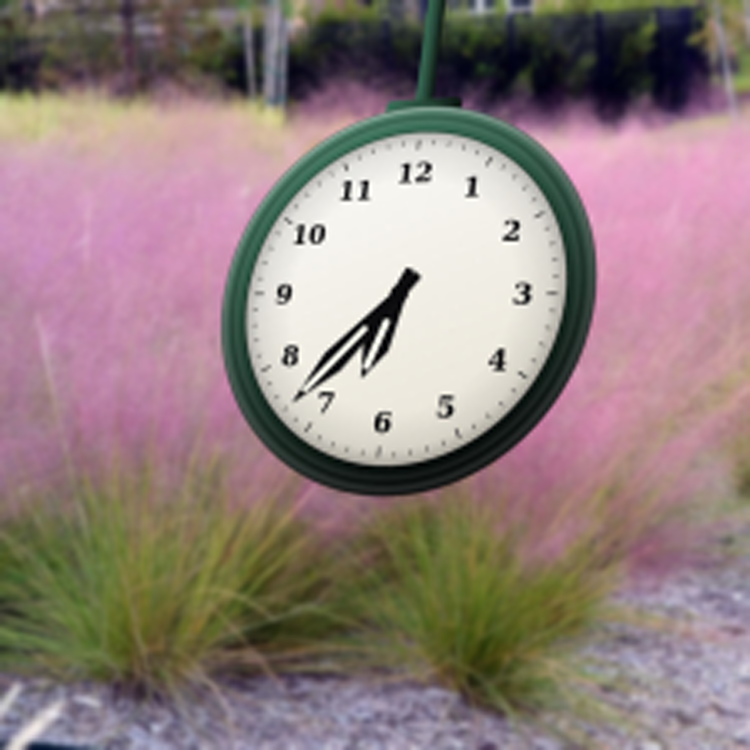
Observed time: 6:37
